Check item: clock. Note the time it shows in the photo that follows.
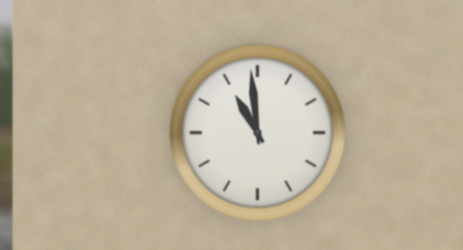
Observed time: 10:59
